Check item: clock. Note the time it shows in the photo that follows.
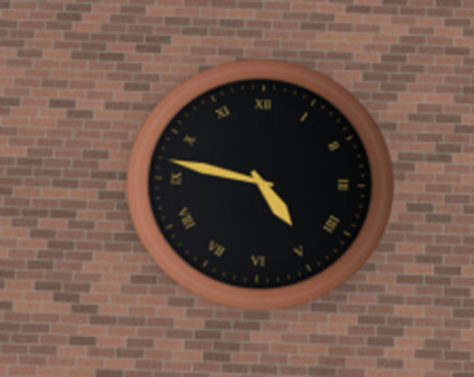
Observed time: 4:47
